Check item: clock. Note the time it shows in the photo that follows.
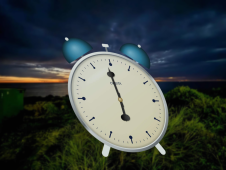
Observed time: 5:59
